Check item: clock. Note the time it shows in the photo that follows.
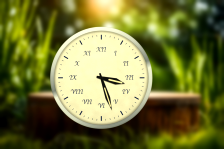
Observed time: 3:27
